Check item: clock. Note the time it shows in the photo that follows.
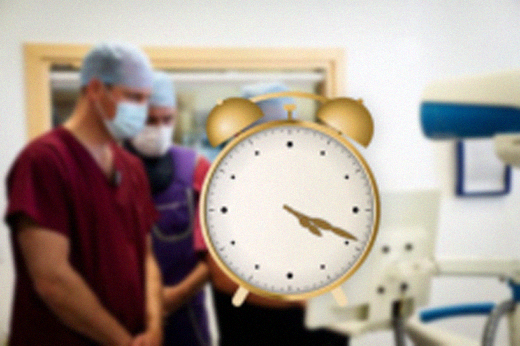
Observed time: 4:19
